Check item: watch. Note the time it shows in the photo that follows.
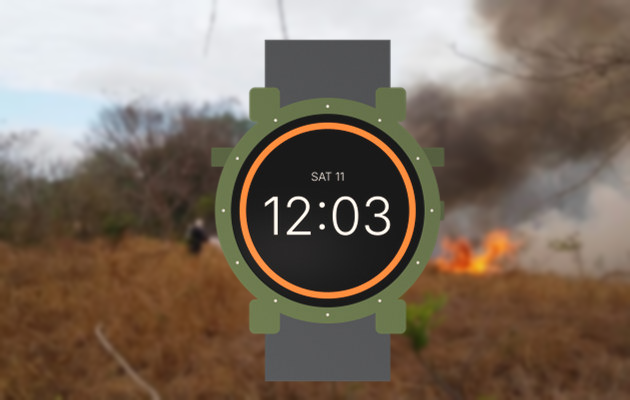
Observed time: 12:03
